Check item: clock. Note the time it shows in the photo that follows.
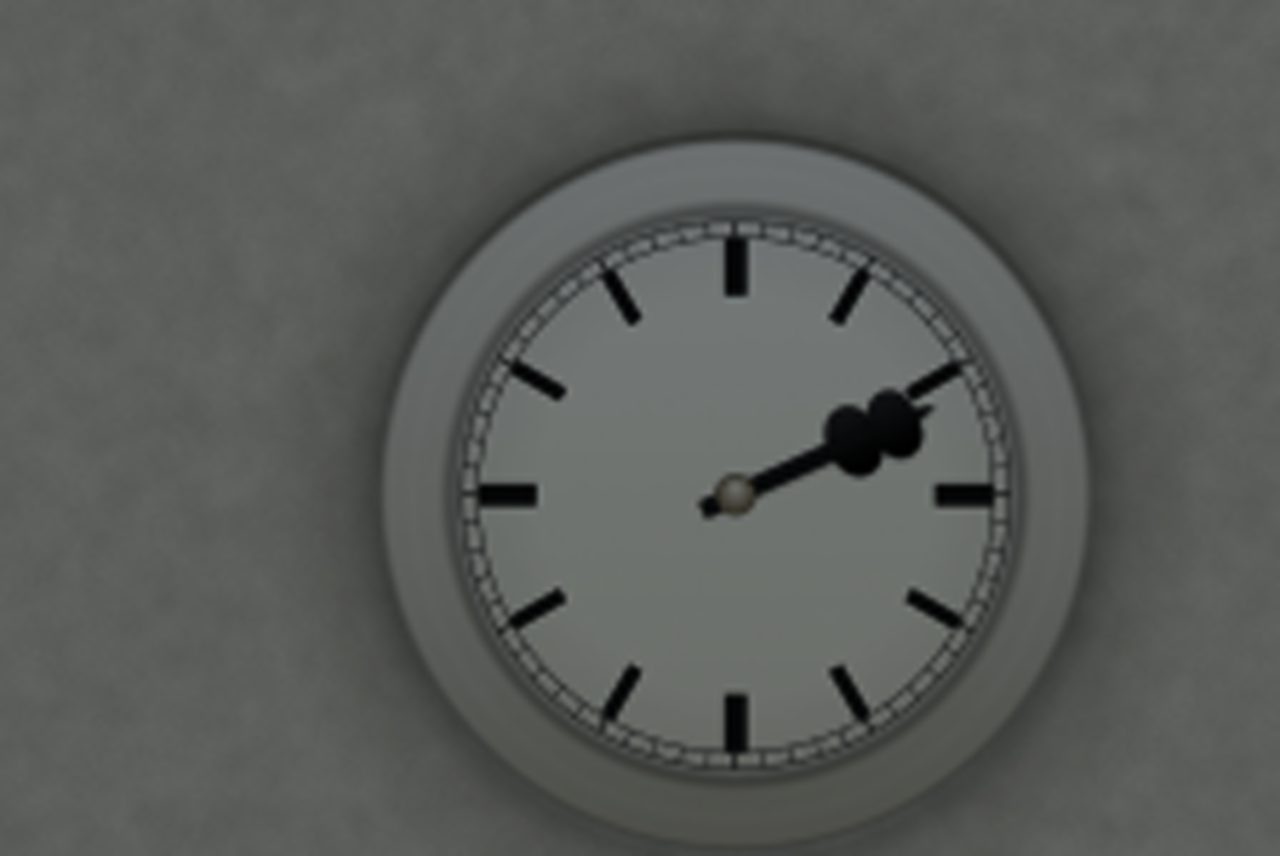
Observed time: 2:11
